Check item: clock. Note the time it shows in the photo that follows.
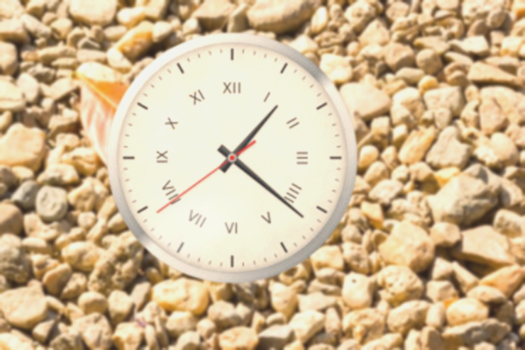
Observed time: 1:21:39
